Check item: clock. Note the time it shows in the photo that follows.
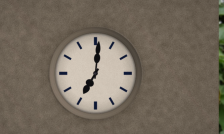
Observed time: 7:01
